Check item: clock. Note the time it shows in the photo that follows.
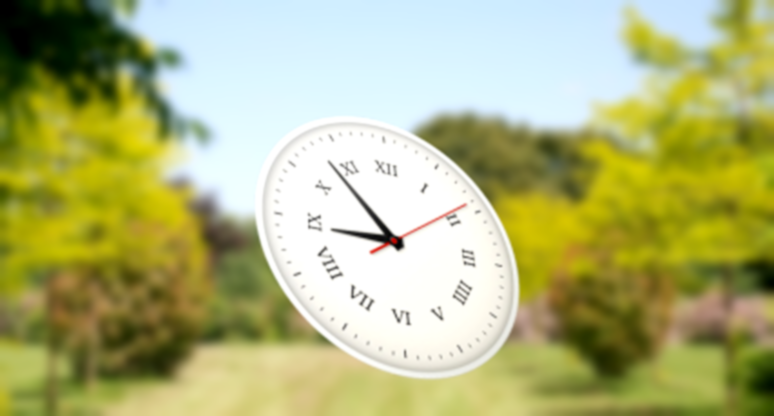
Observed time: 8:53:09
